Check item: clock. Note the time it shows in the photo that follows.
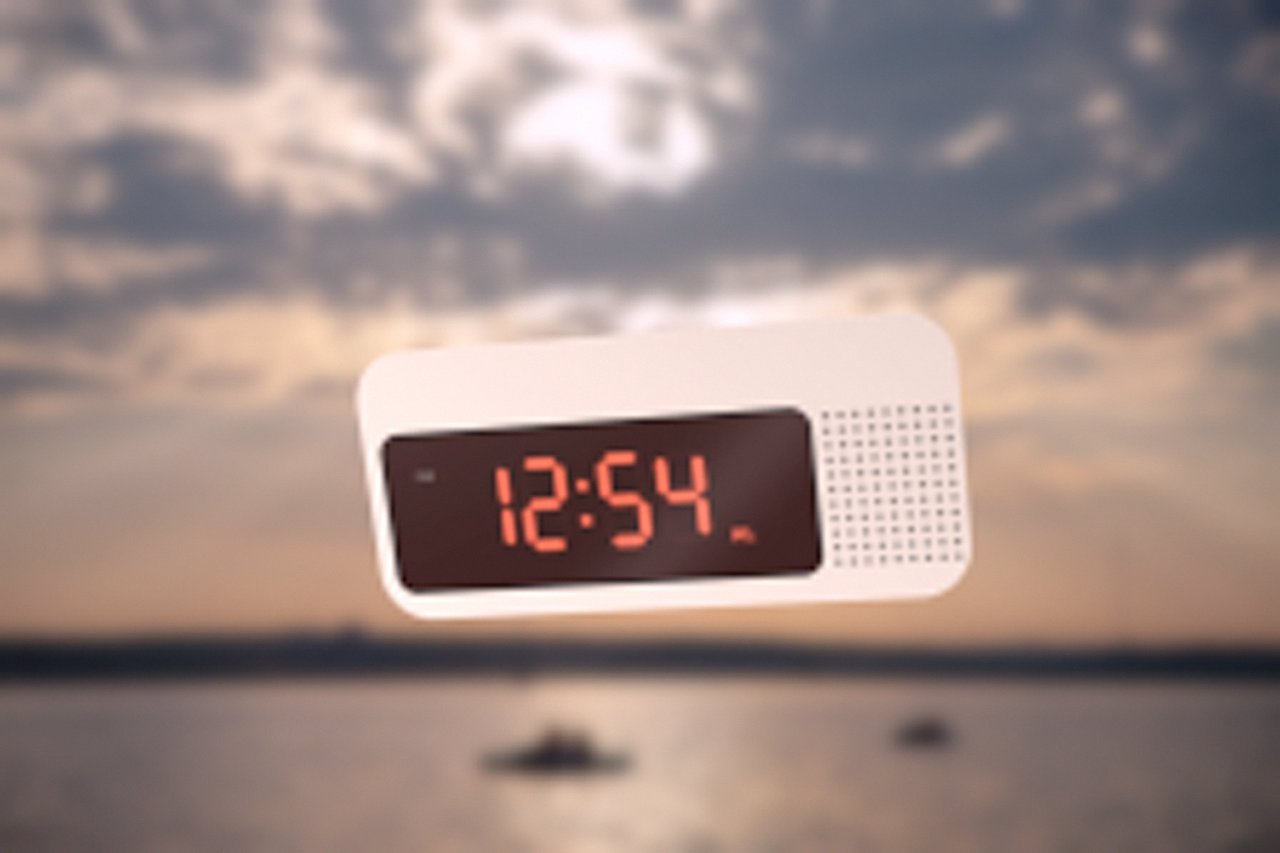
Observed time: 12:54
